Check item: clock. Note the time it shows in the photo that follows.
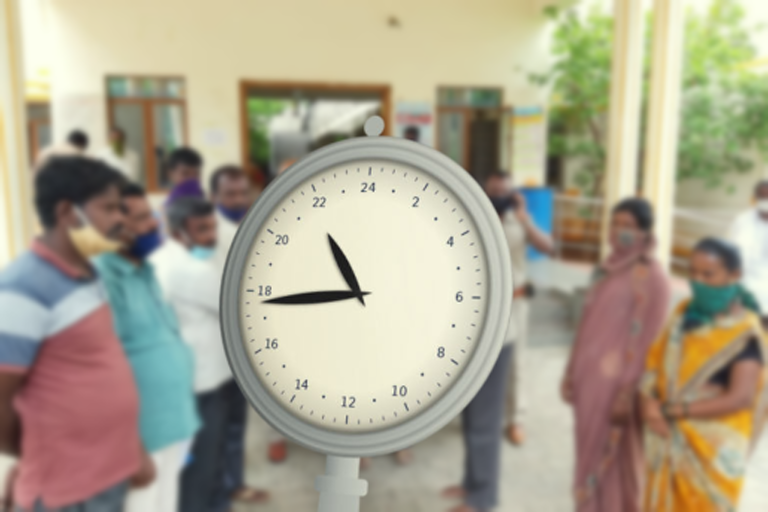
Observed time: 21:44
